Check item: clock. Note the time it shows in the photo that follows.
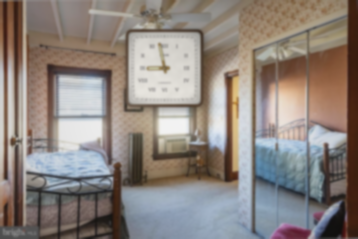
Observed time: 8:58
